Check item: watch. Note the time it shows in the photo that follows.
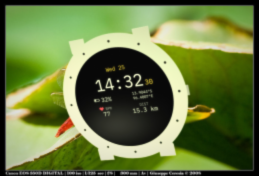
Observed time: 14:32
